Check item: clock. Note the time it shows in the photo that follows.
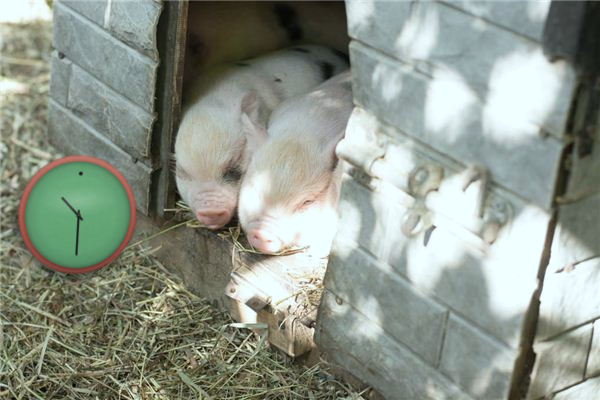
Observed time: 10:30
